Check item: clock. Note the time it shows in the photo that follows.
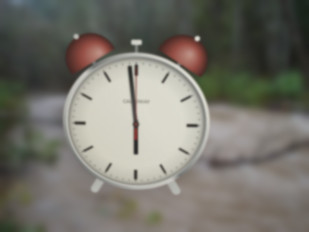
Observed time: 5:59:00
